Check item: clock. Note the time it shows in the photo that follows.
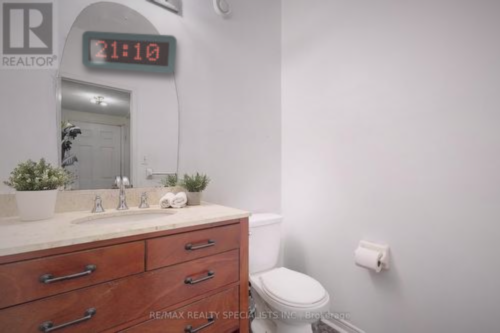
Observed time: 21:10
